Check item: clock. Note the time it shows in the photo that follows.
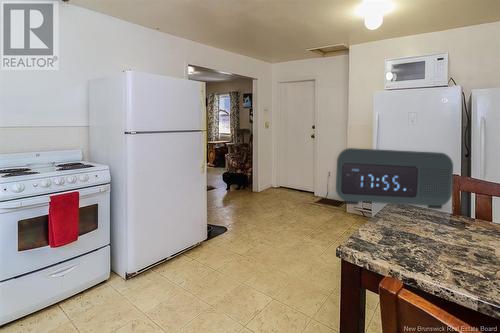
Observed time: 17:55
